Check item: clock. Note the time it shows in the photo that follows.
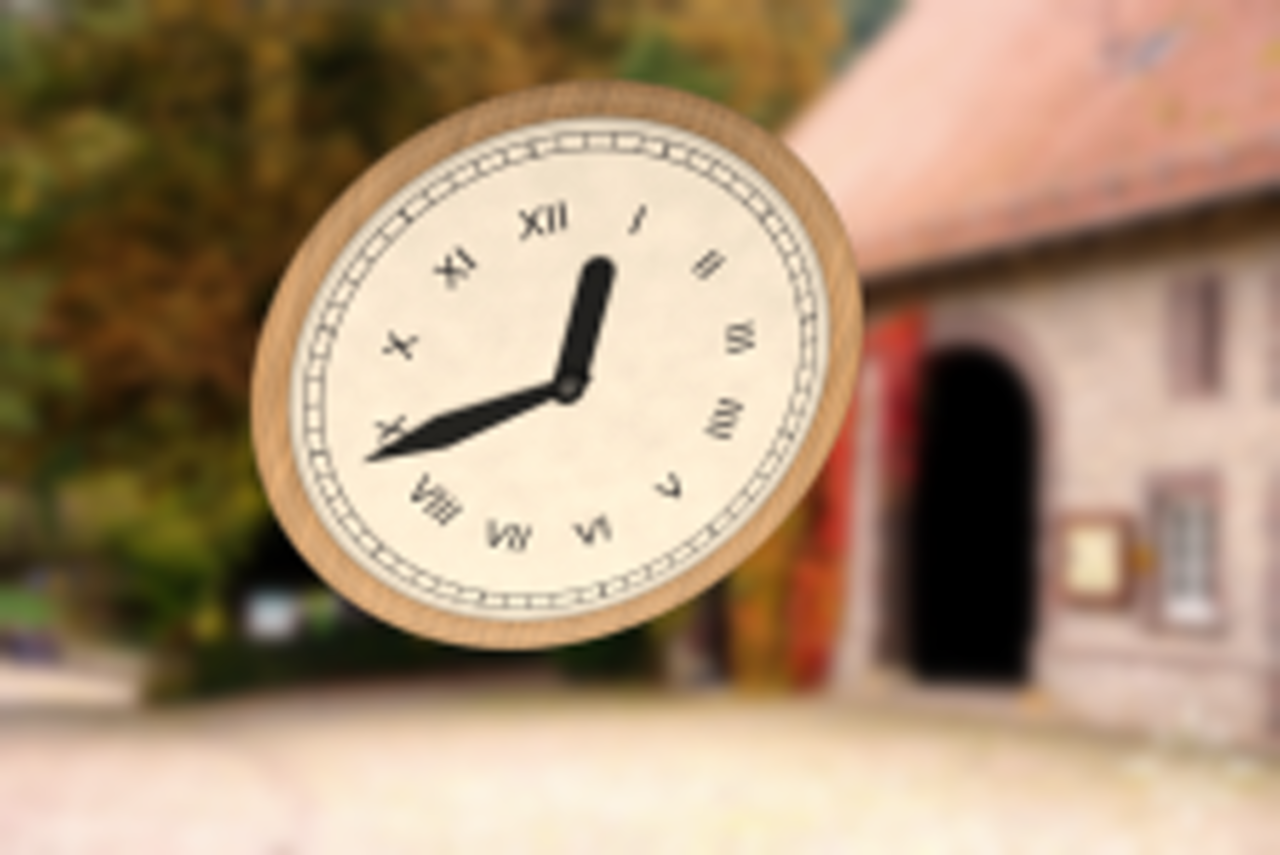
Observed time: 12:44
